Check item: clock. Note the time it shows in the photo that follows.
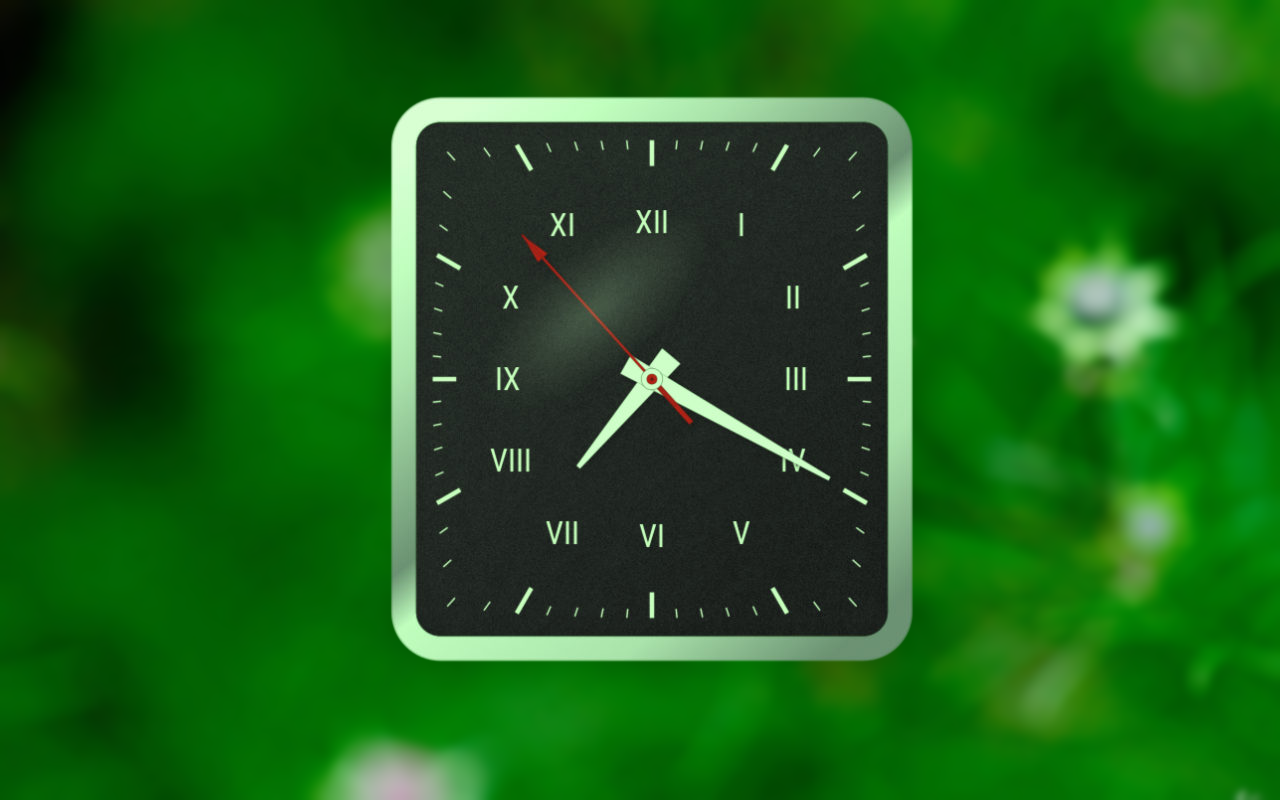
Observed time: 7:19:53
